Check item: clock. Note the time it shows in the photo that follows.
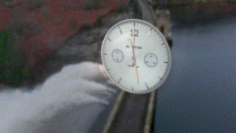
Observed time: 11:28
